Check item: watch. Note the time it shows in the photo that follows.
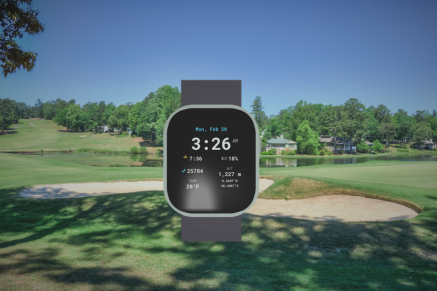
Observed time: 3:26
